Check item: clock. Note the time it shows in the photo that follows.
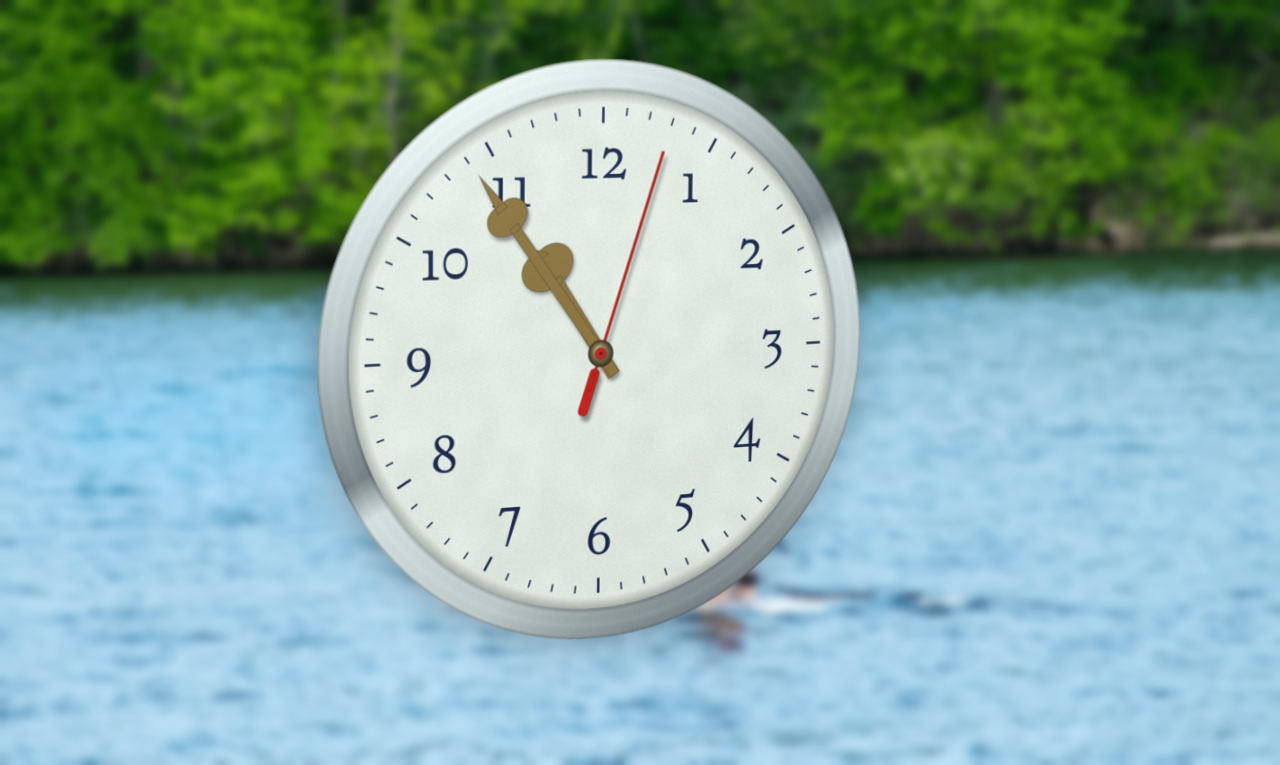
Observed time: 10:54:03
